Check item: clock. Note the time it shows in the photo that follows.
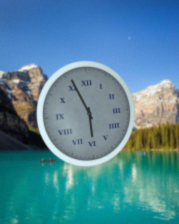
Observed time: 5:56
